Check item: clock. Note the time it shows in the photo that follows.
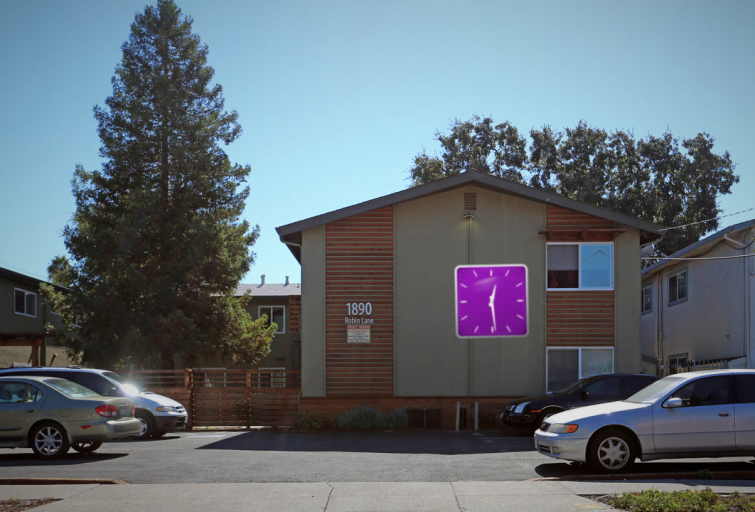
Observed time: 12:29
